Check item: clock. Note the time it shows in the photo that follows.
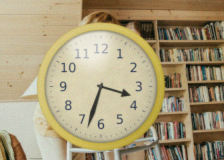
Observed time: 3:33
